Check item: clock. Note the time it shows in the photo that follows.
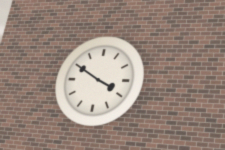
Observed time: 3:50
